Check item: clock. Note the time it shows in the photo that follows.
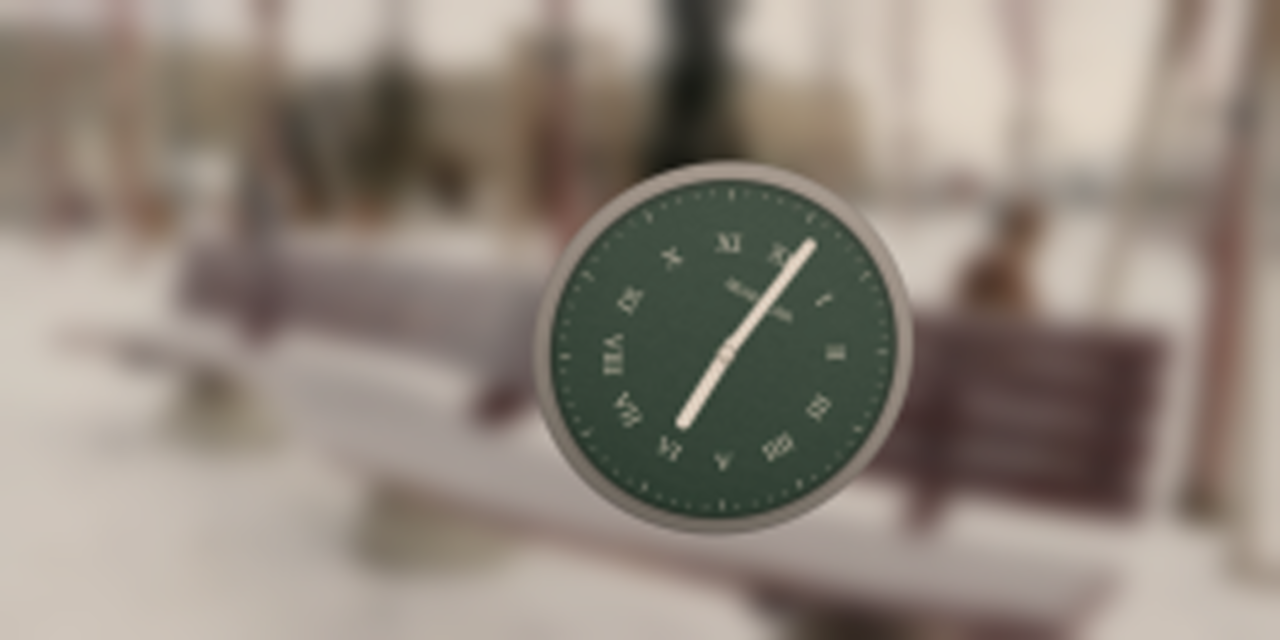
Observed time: 6:01
